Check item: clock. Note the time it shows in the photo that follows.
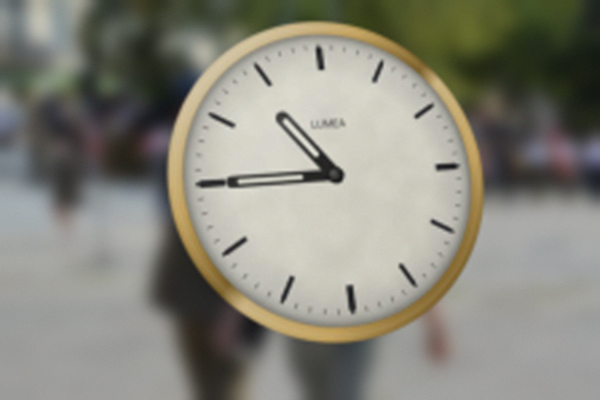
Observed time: 10:45
